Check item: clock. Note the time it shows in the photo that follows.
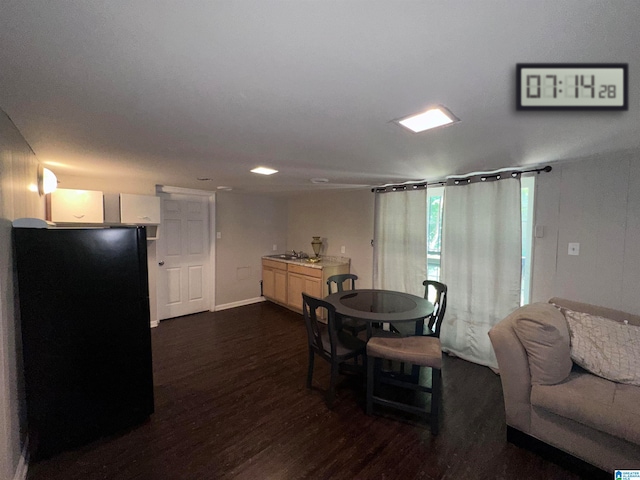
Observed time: 7:14:28
